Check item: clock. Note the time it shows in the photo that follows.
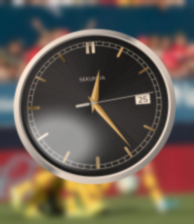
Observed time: 12:24:14
